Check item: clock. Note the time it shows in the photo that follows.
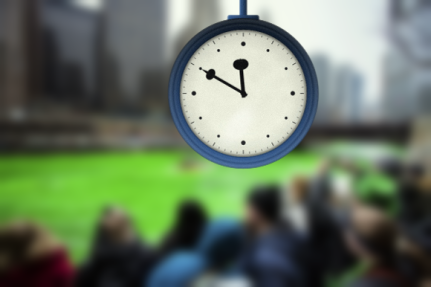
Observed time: 11:50
